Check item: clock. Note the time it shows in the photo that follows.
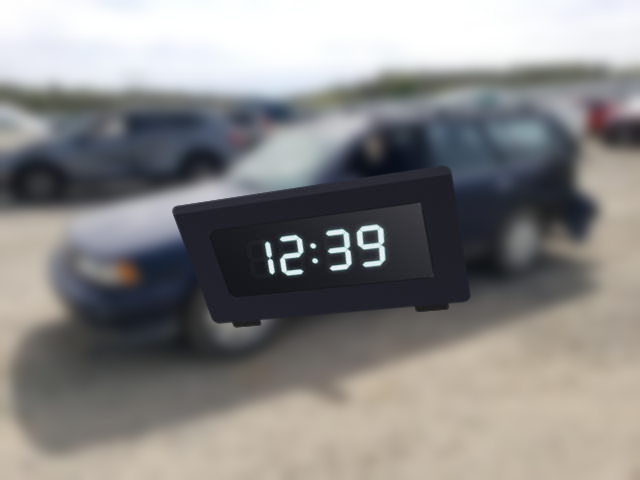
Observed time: 12:39
